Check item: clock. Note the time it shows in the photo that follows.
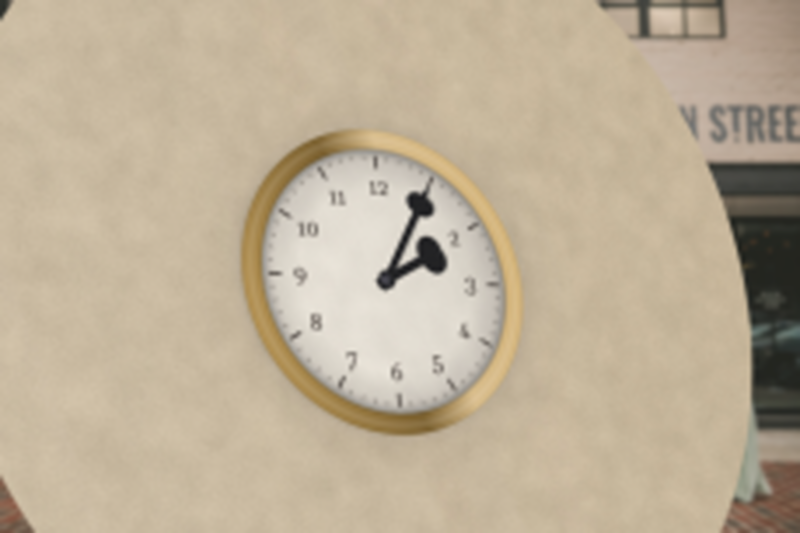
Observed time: 2:05
